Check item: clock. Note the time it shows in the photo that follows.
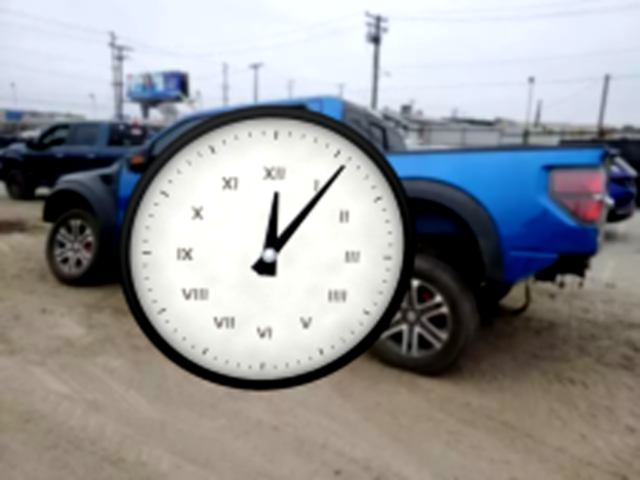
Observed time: 12:06
